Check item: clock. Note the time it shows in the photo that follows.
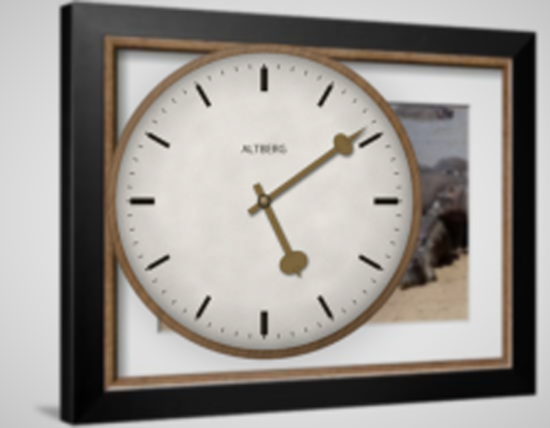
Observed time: 5:09
